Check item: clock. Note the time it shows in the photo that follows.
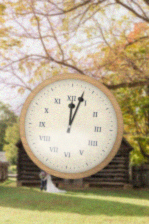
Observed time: 12:03
